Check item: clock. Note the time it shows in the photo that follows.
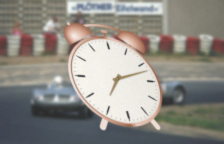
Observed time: 7:12
